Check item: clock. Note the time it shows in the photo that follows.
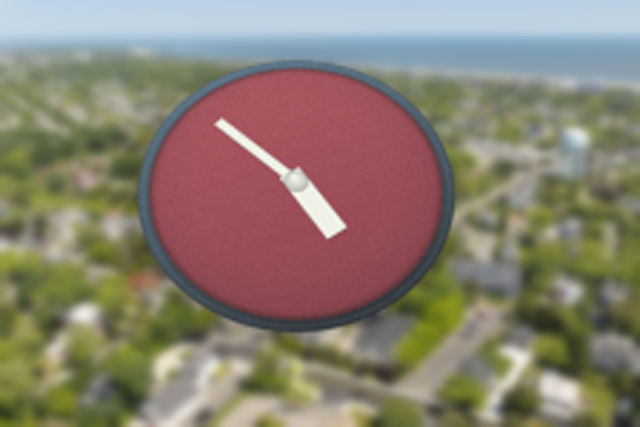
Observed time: 4:52
